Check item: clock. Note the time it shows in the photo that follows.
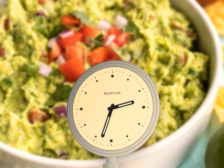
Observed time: 2:33
